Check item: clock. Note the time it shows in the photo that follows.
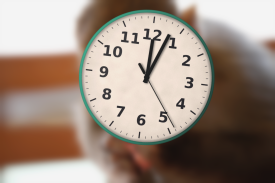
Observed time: 12:03:24
